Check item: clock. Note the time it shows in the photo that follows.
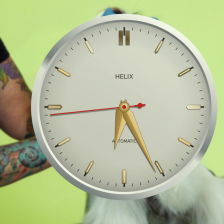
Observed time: 6:25:44
